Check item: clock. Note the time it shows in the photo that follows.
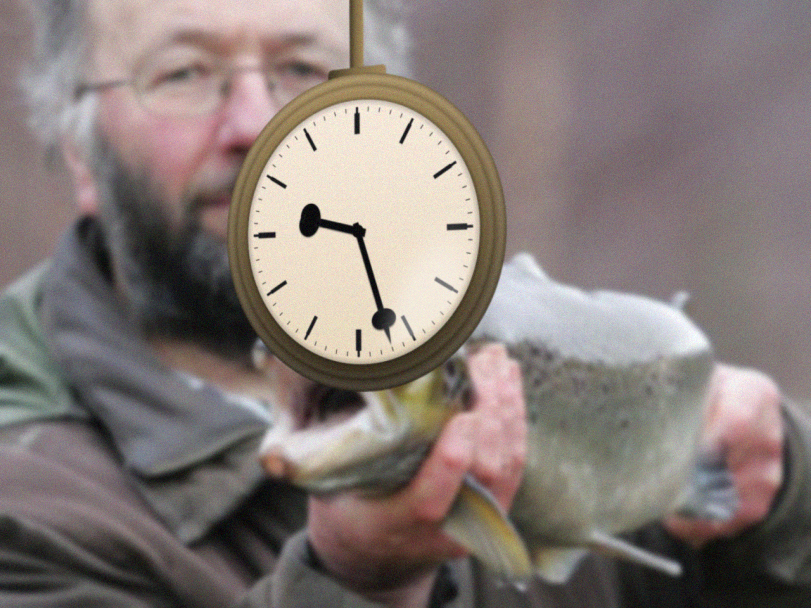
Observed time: 9:27
